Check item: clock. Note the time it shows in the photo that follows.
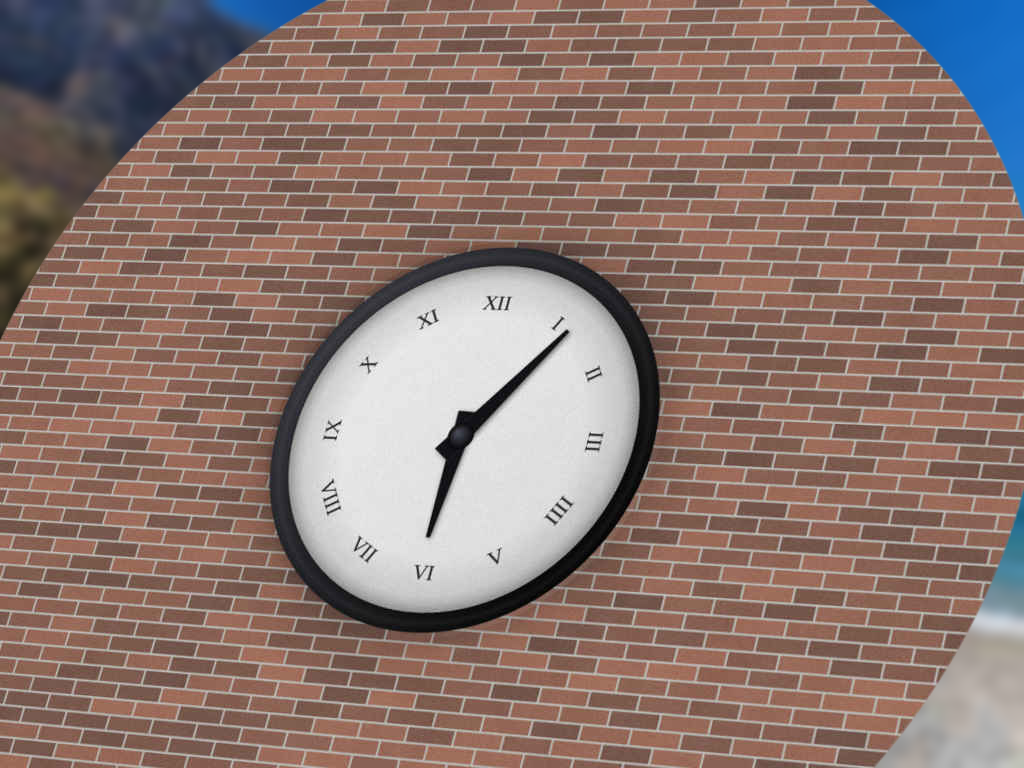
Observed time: 6:06
